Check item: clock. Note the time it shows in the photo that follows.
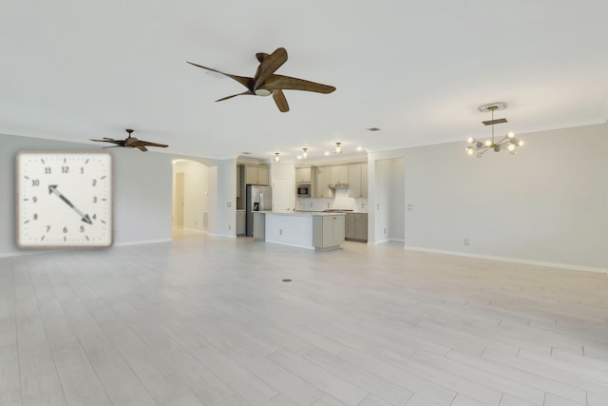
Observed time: 10:22
